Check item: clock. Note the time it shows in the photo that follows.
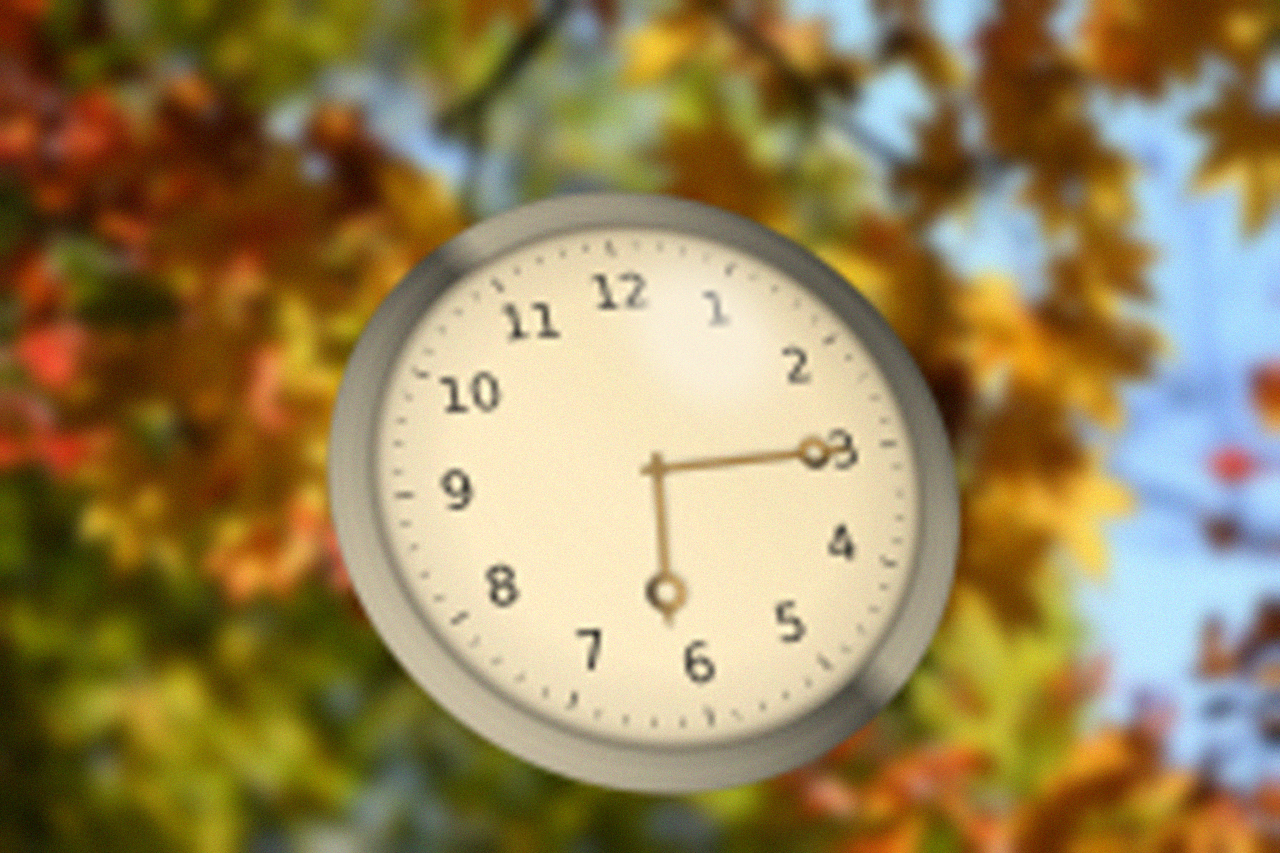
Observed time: 6:15
